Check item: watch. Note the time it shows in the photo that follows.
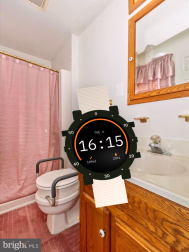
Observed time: 16:15
